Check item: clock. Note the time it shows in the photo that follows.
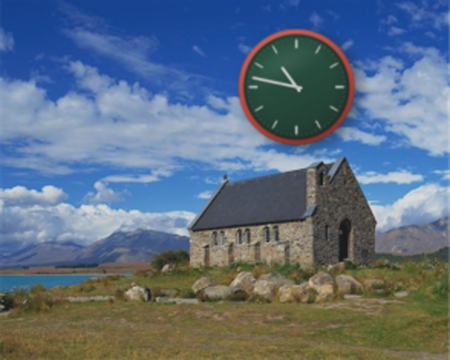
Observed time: 10:47
